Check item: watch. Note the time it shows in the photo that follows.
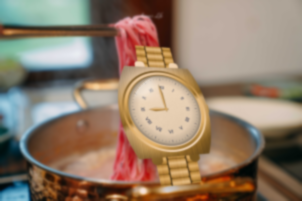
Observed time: 8:59
